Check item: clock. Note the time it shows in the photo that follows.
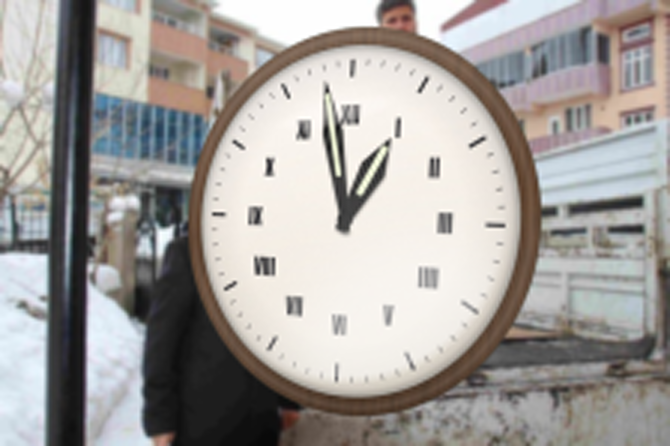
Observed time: 12:58
